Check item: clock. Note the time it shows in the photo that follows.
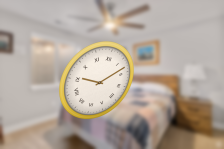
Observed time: 9:08
